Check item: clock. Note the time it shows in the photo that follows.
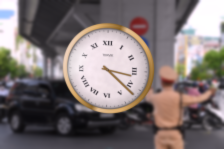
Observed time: 3:22
